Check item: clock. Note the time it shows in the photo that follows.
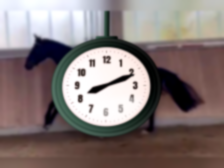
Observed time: 8:11
